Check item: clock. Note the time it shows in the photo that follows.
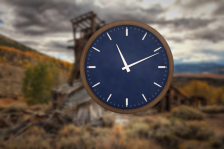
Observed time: 11:11
